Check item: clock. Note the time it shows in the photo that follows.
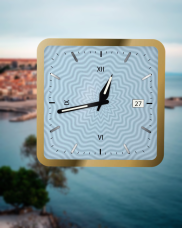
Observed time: 12:43
